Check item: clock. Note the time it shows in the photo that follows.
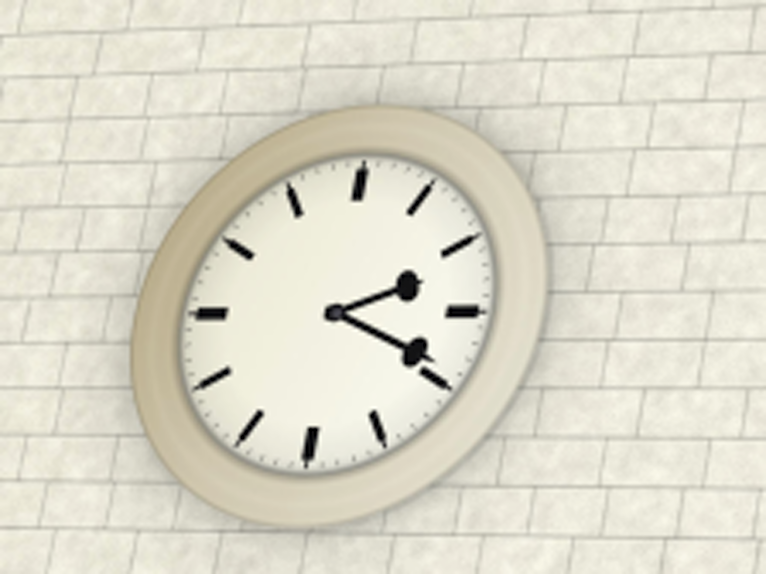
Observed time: 2:19
